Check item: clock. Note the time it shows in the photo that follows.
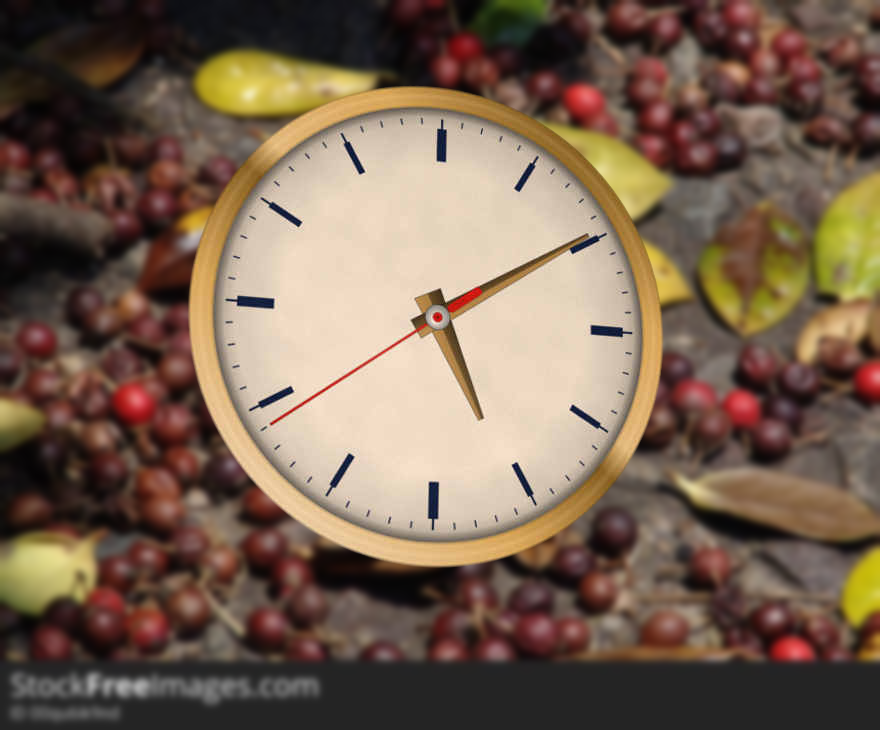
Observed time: 5:09:39
